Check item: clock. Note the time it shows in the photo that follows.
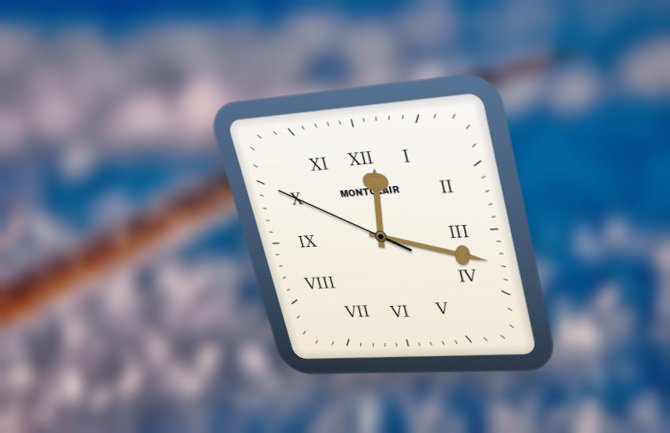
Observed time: 12:17:50
